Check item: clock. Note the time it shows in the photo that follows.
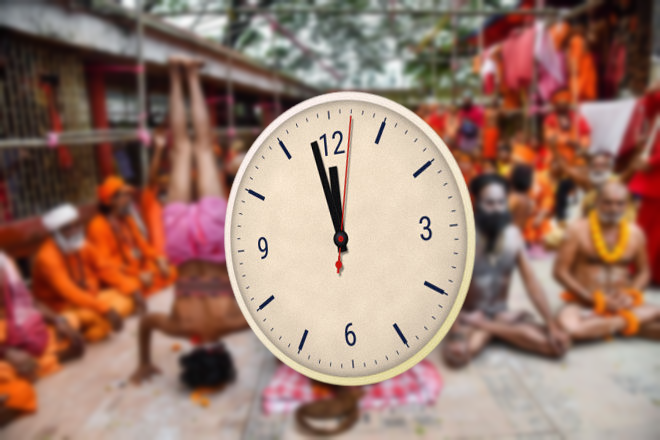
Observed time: 11:58:02
